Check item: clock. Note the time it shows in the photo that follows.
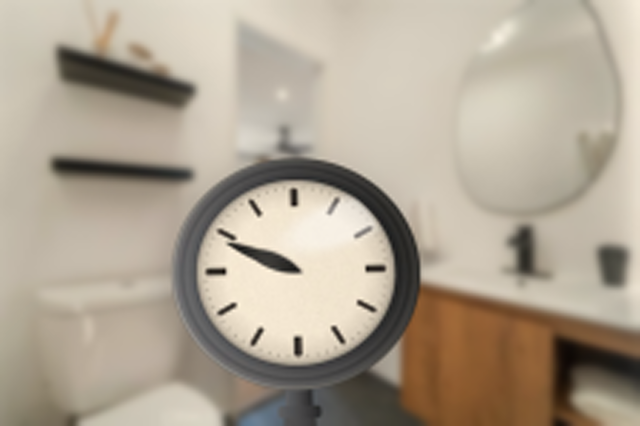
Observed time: 9:49
